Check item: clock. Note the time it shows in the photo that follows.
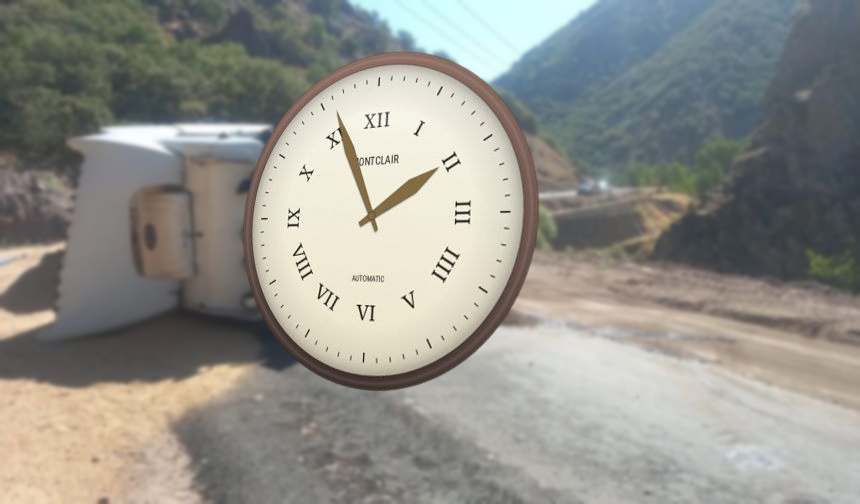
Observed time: 1:56
